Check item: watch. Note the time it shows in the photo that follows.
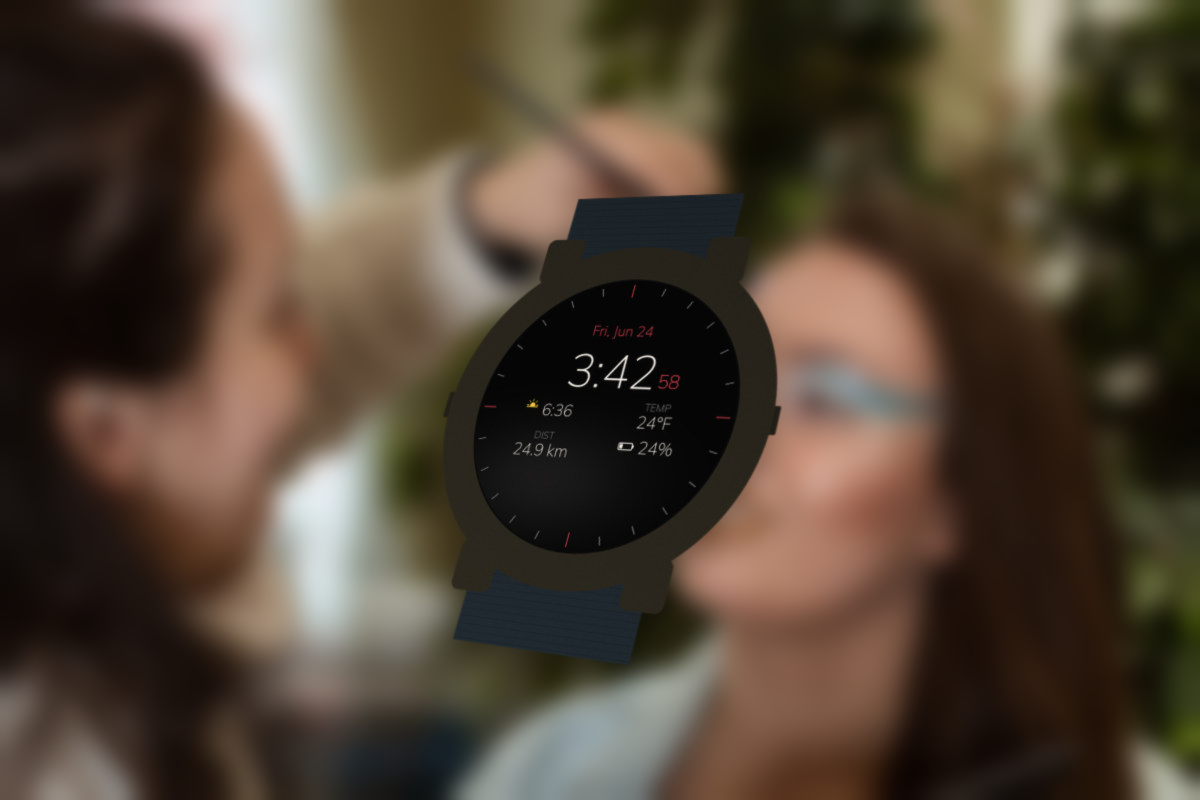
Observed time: 3:42:58
